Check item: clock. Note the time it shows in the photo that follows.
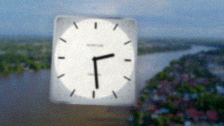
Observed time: 2:29
